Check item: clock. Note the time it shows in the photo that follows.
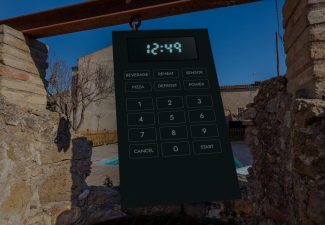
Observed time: 12:49
